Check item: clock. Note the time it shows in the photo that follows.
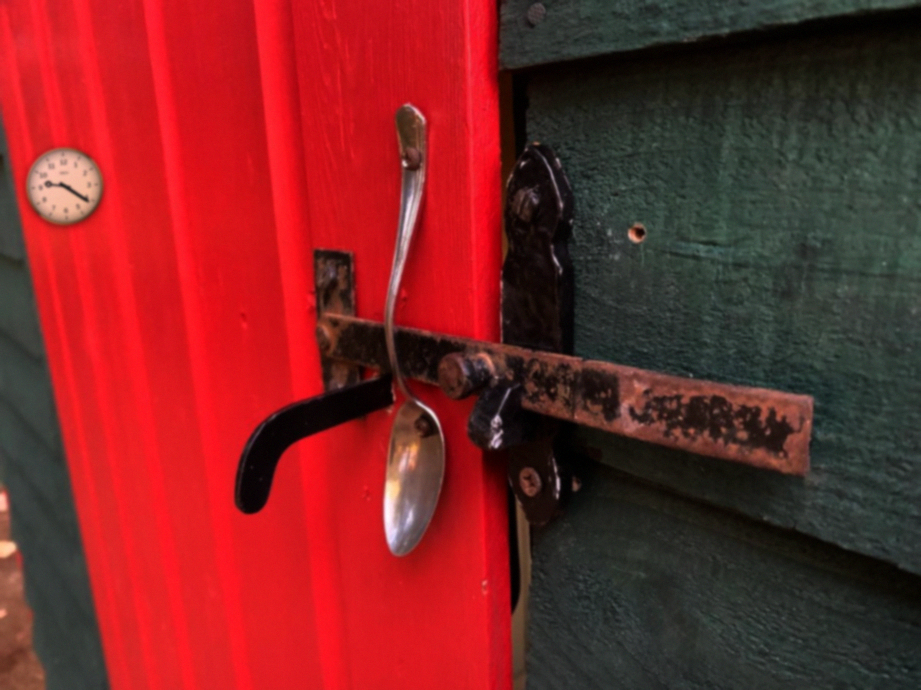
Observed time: 9:21
